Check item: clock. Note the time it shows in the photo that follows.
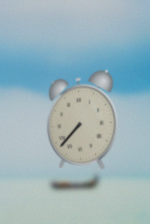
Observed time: 7:38
